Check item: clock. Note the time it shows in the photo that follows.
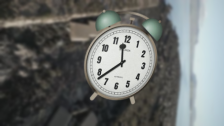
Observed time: 11:38
